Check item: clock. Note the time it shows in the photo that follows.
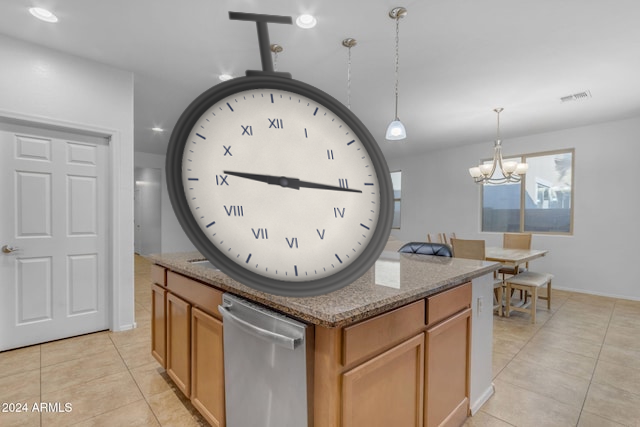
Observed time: 9:16
